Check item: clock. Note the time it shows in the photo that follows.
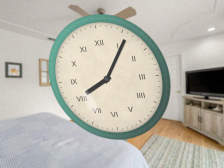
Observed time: 8:06
